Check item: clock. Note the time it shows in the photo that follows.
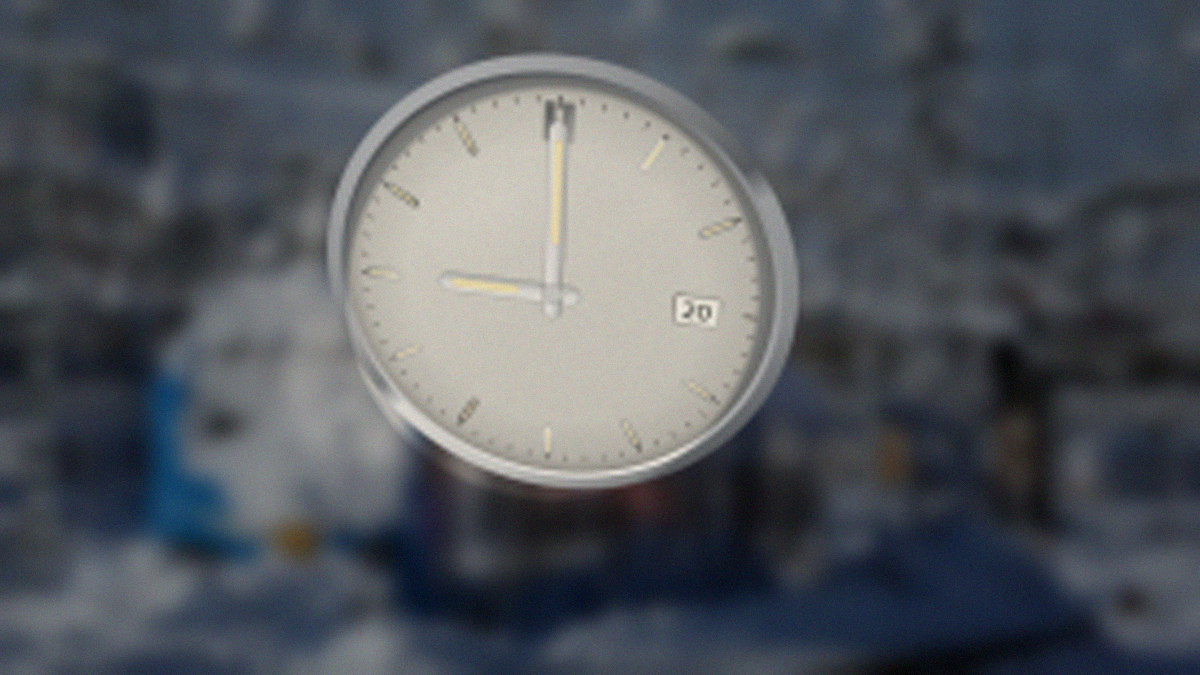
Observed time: 9:00
